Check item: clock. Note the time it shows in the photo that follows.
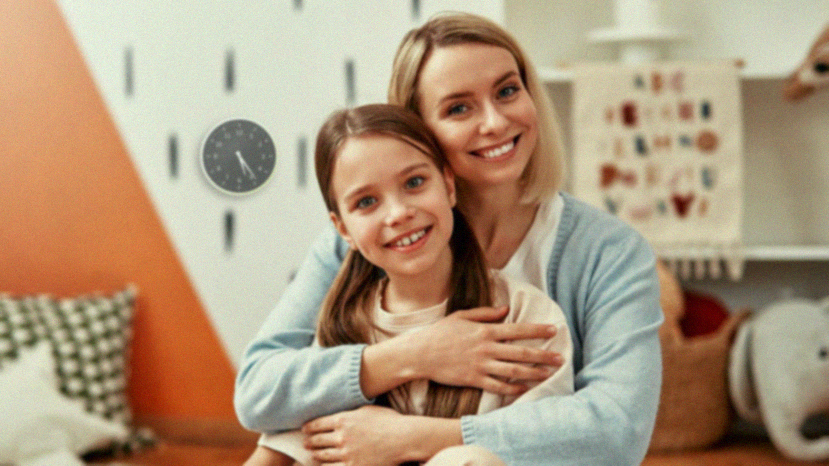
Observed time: 5:24
